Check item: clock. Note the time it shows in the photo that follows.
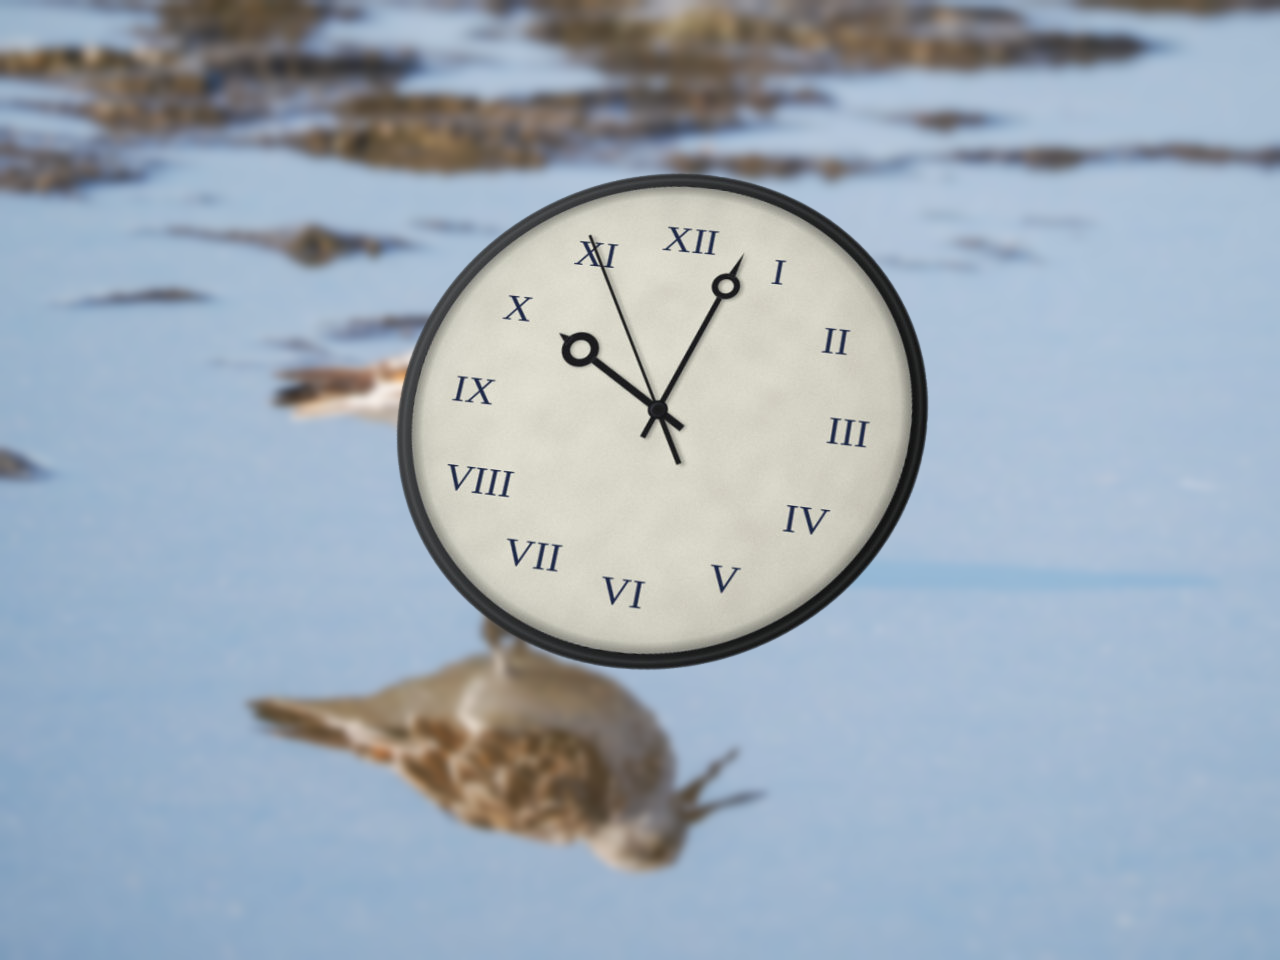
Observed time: 10:02:55
